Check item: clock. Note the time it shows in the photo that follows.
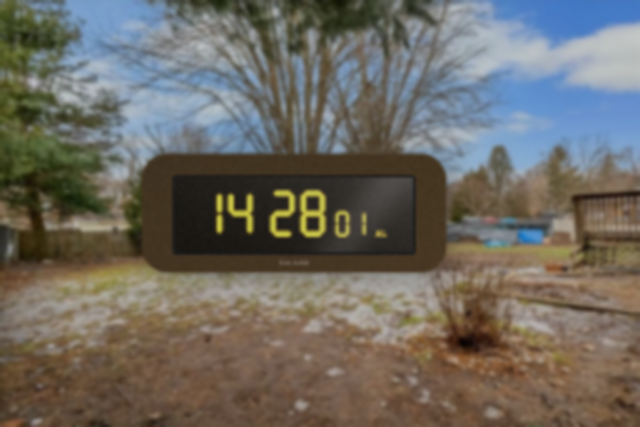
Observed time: 14:28:01
